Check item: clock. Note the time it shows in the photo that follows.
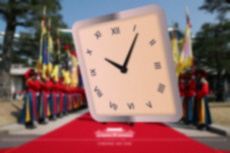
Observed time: 10:06
